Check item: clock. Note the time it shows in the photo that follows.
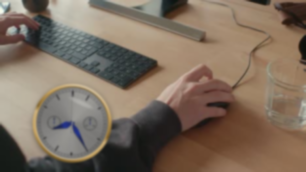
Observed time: 8:25
